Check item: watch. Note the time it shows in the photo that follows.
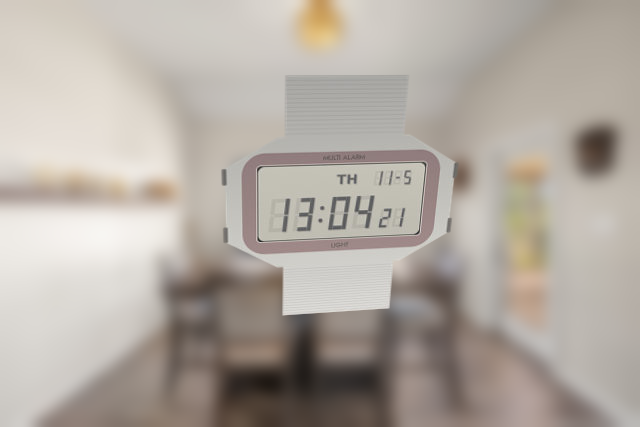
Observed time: 13:04:21
